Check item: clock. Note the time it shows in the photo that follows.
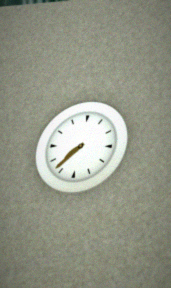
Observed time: 7:37
